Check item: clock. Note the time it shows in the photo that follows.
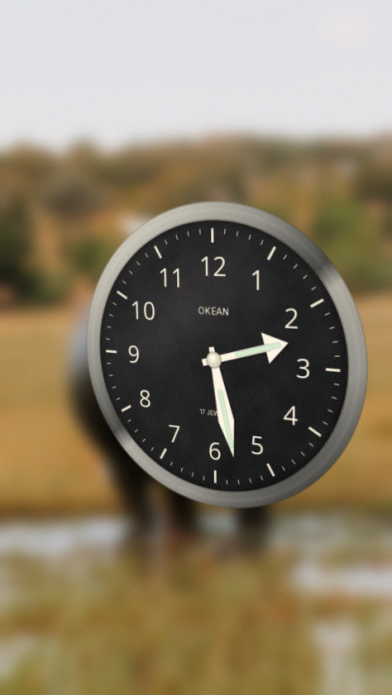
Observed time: 2:28
